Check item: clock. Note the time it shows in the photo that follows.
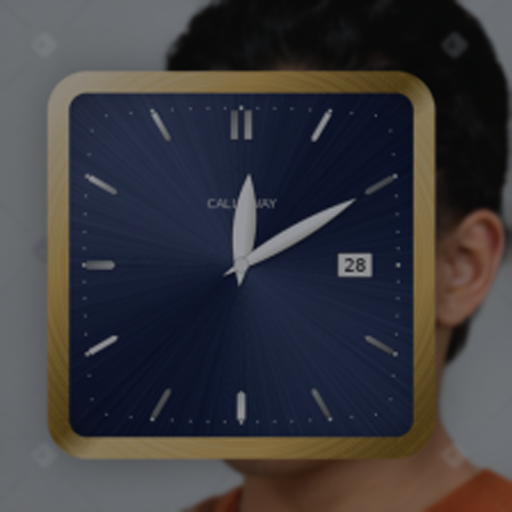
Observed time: 12:10
